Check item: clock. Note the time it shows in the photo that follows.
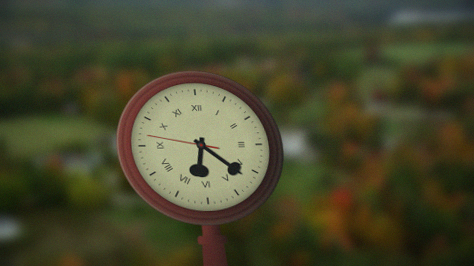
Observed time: 6:21:47
